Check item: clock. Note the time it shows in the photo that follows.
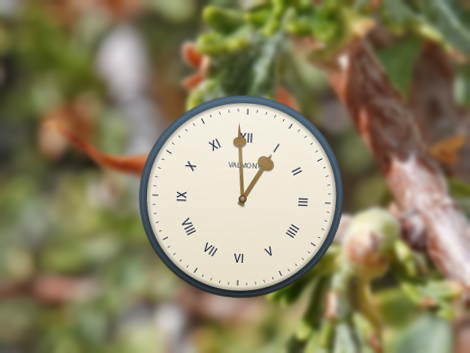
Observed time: 12:59
